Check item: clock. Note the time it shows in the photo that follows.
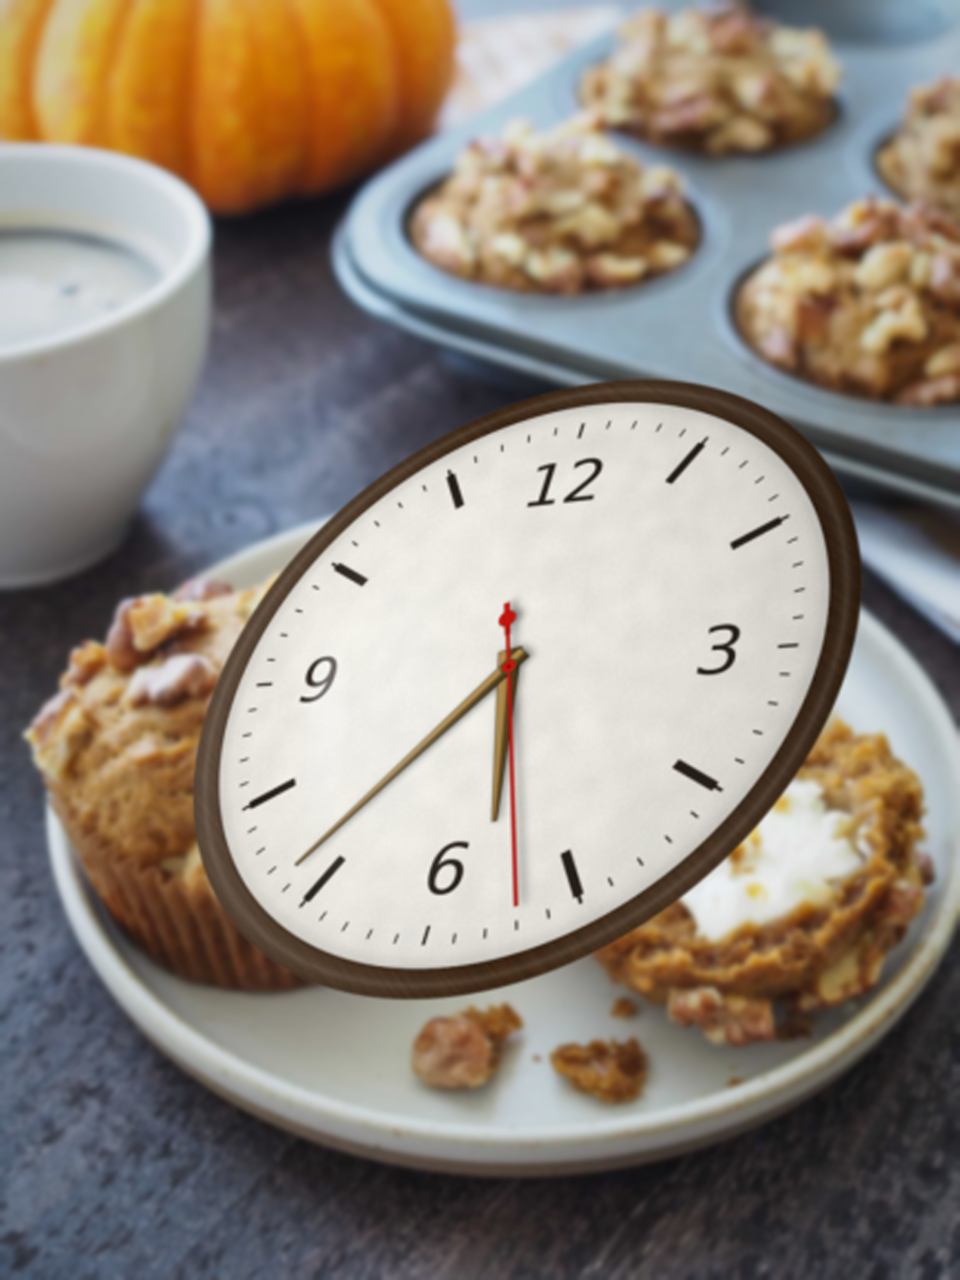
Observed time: 5:36:27
